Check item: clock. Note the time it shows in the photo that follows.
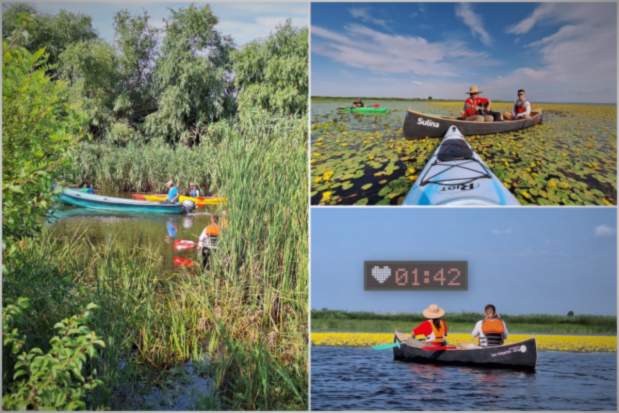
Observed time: 1:42
